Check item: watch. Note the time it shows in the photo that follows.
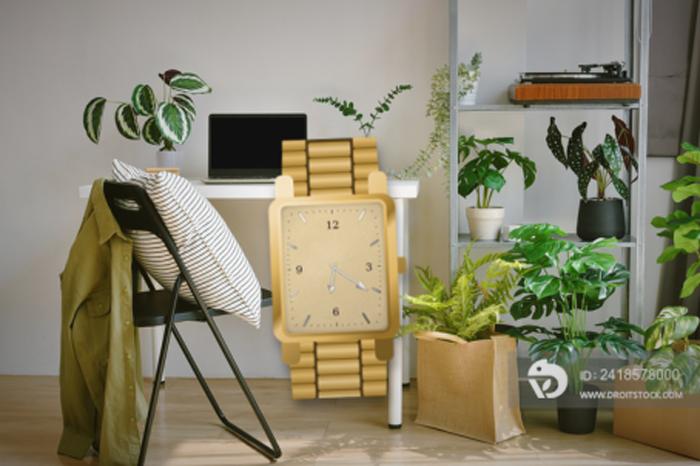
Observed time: 6:21
